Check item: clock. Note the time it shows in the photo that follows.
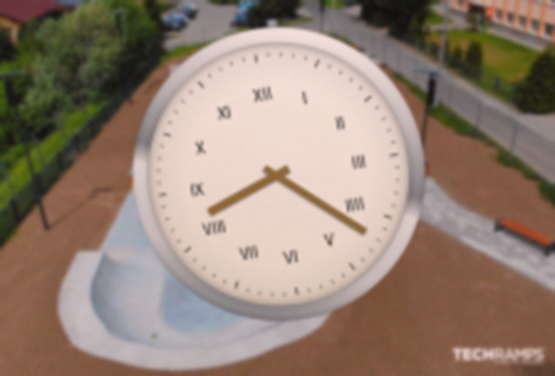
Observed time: 8:22
